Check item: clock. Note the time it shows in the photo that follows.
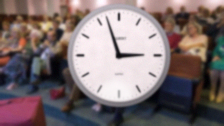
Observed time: 2:57
